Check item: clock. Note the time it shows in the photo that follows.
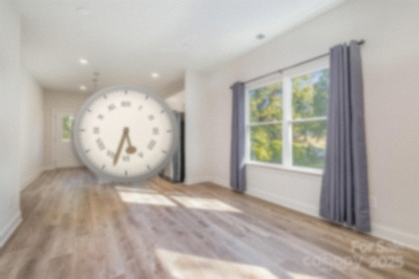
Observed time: 5:33
